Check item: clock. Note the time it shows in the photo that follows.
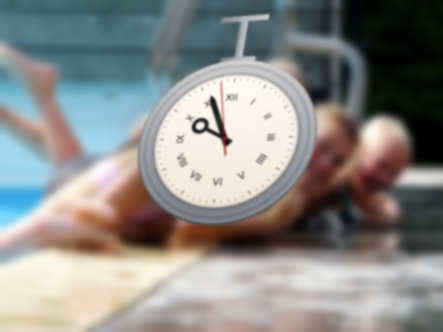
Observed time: 9:55:58
